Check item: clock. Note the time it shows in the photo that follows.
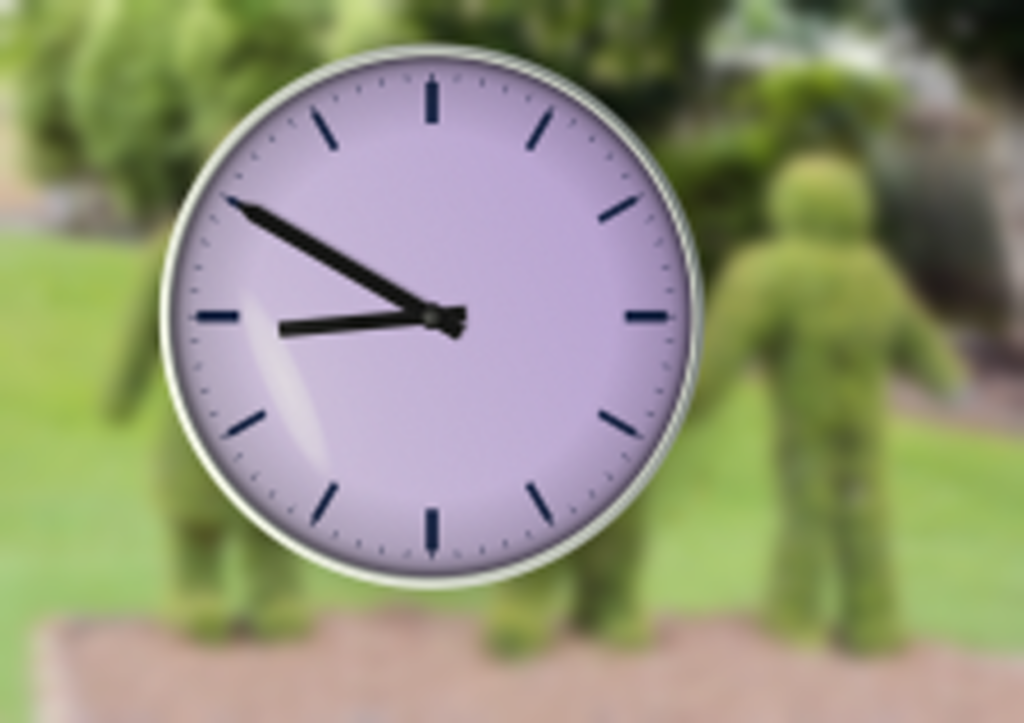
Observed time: 8:50
